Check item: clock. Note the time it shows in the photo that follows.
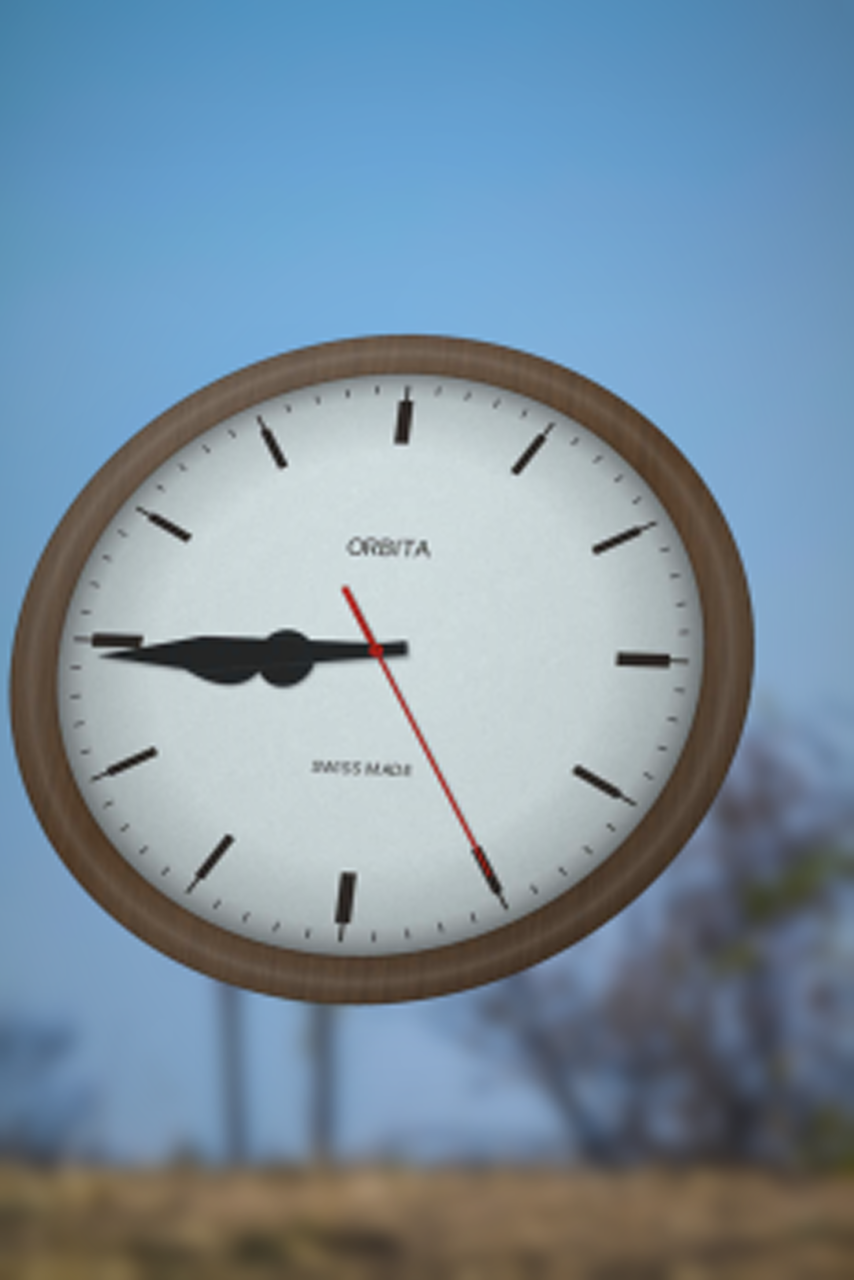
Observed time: 8:44:25
